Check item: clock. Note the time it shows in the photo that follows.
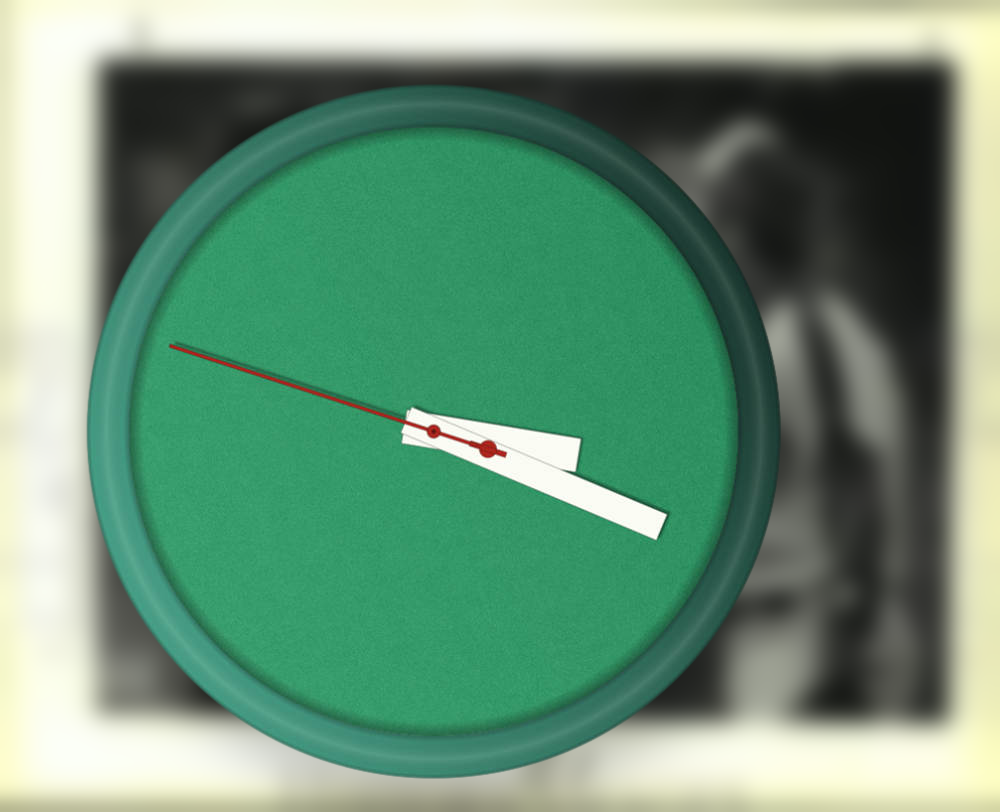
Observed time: 3:18:48
